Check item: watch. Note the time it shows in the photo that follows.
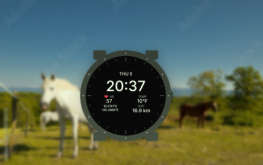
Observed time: 20:37
